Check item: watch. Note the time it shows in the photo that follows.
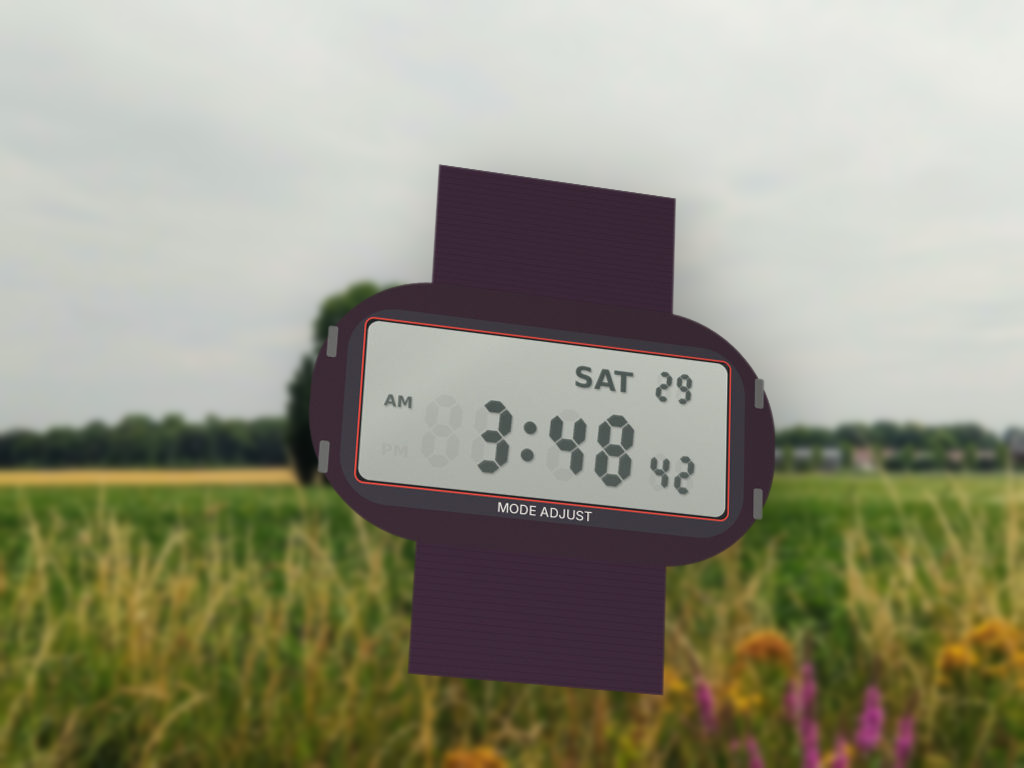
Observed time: 3:48:42
